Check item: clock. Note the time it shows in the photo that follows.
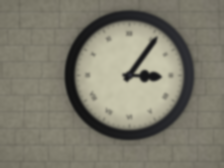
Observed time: 3:06
